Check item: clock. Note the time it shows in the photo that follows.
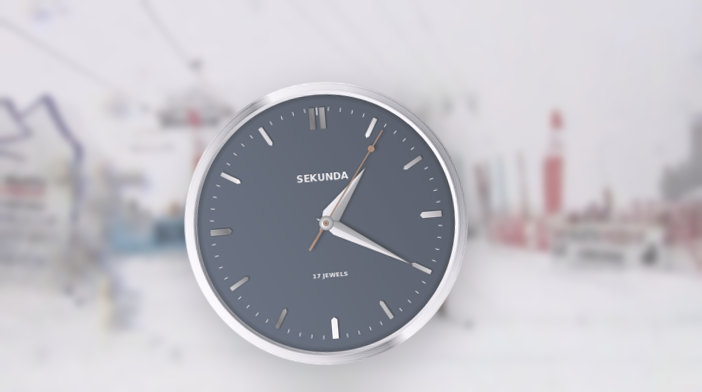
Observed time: 1:20:06
